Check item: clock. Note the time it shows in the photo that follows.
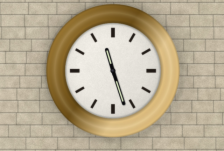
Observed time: 11:27
